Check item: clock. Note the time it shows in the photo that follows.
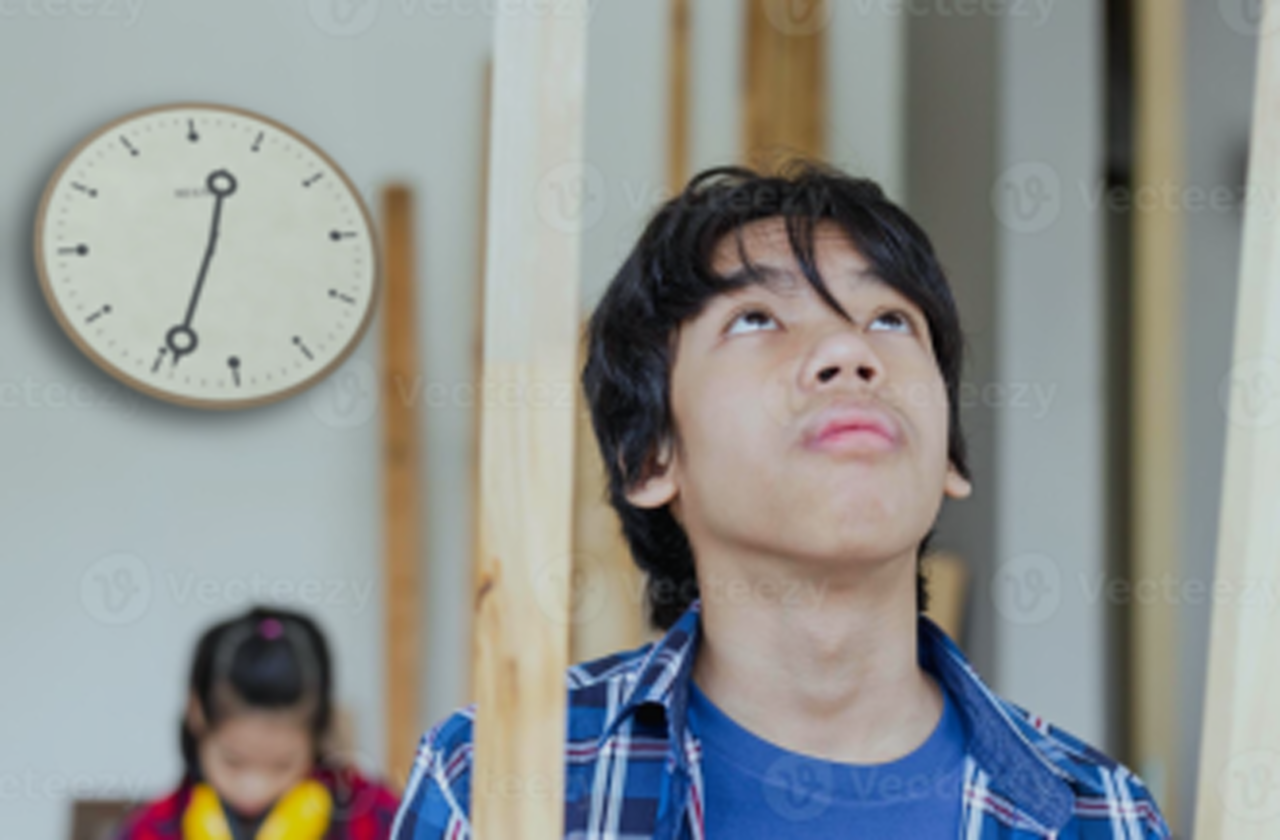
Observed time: 12:34
